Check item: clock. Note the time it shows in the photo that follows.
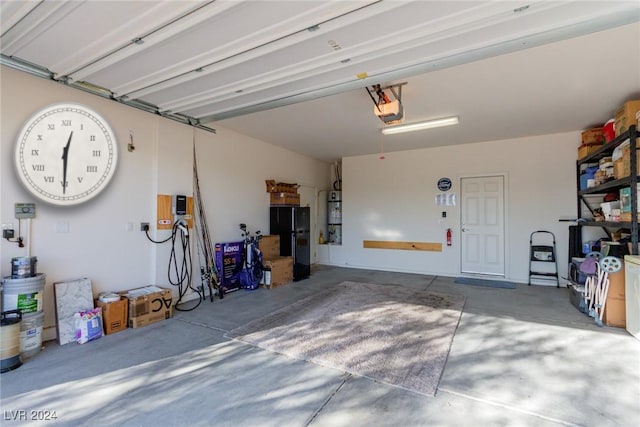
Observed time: 12:30
